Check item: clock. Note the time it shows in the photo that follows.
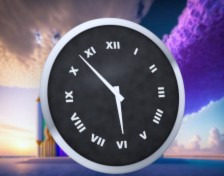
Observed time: 5:53
